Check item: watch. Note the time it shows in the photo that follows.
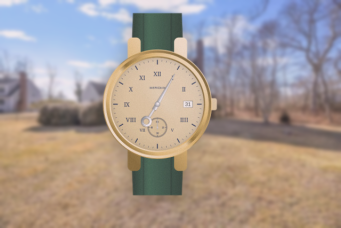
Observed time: 7:05
